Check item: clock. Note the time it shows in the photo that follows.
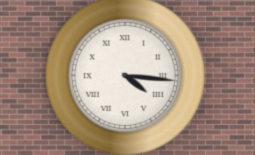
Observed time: 4:16
